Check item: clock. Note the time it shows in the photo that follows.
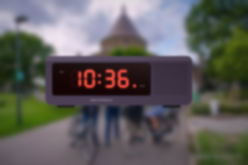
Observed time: 10:36
